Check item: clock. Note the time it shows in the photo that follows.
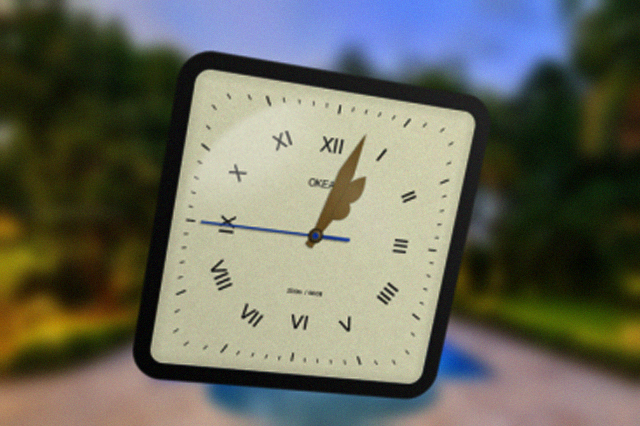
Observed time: 1:02:45
